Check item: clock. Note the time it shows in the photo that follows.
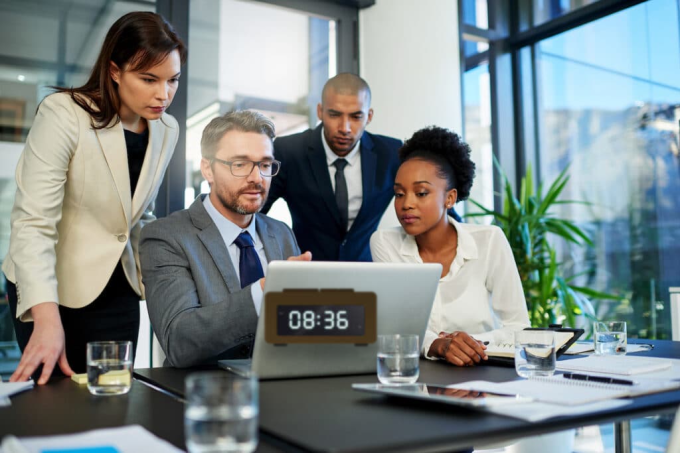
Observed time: 8:36
